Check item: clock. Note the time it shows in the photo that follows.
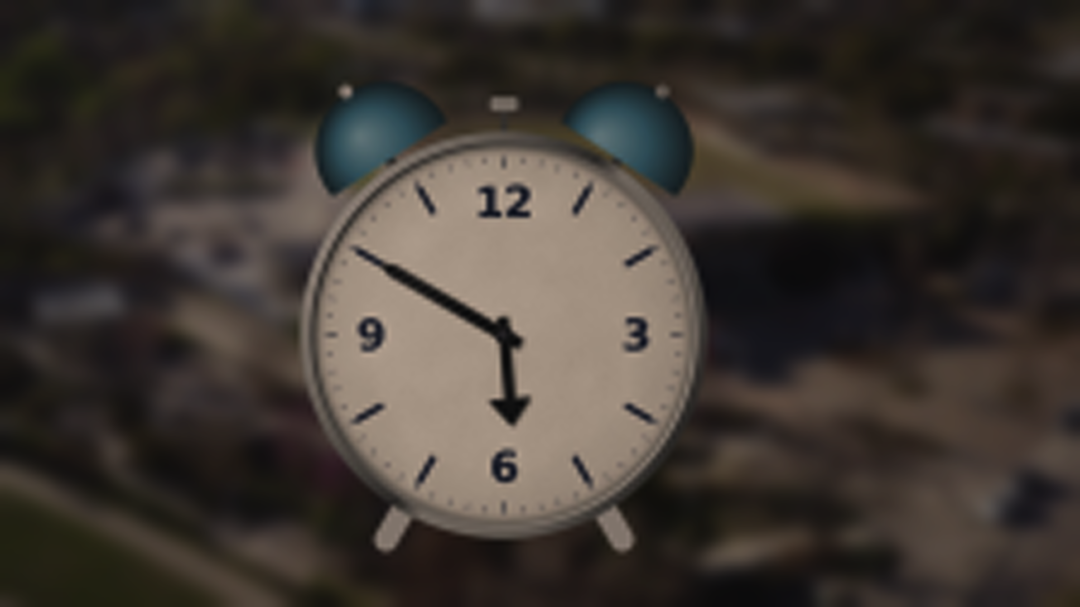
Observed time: 5:50
